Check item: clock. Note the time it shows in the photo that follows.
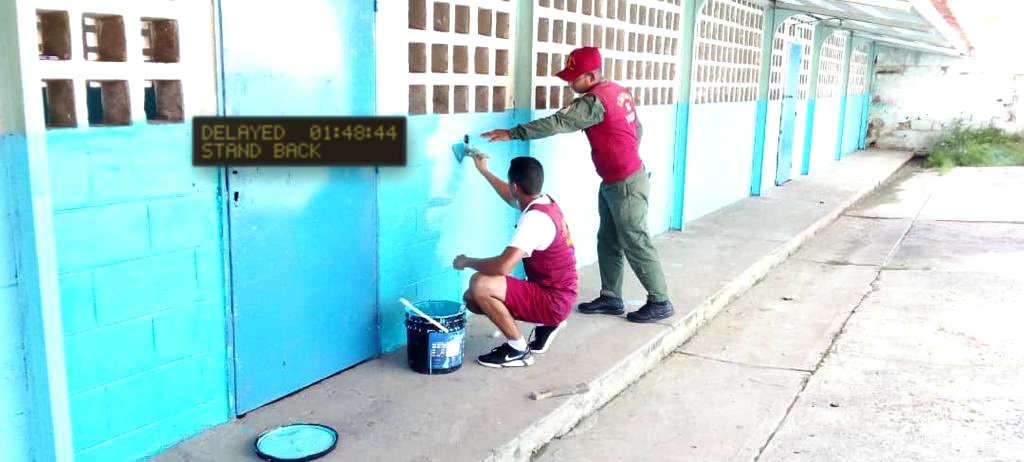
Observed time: 1:48:44
